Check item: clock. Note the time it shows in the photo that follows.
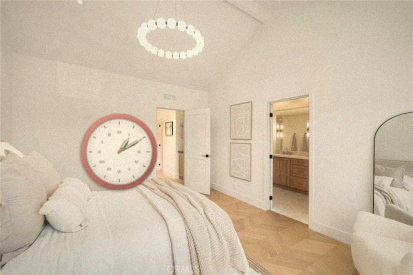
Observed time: 1:10
